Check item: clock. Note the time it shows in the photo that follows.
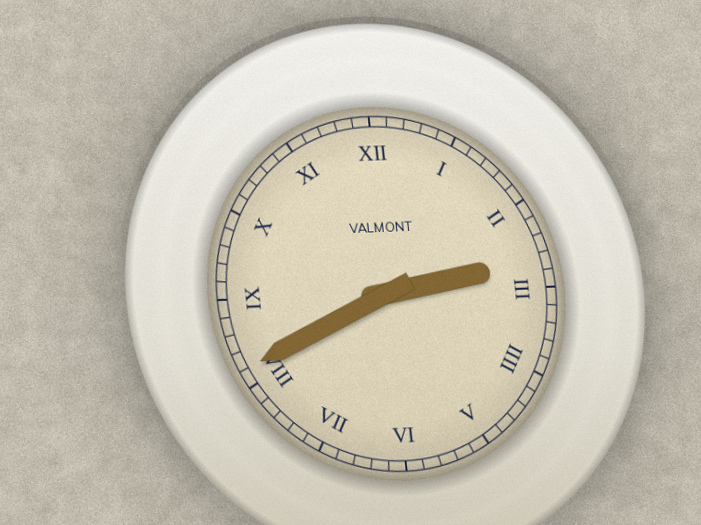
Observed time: 2:41
